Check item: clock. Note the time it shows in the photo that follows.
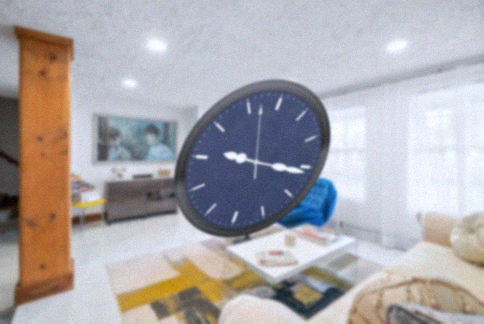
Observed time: 9:15:57
